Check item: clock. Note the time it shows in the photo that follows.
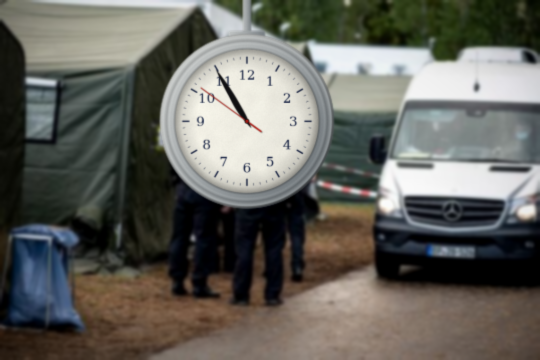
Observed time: 10:54:51
